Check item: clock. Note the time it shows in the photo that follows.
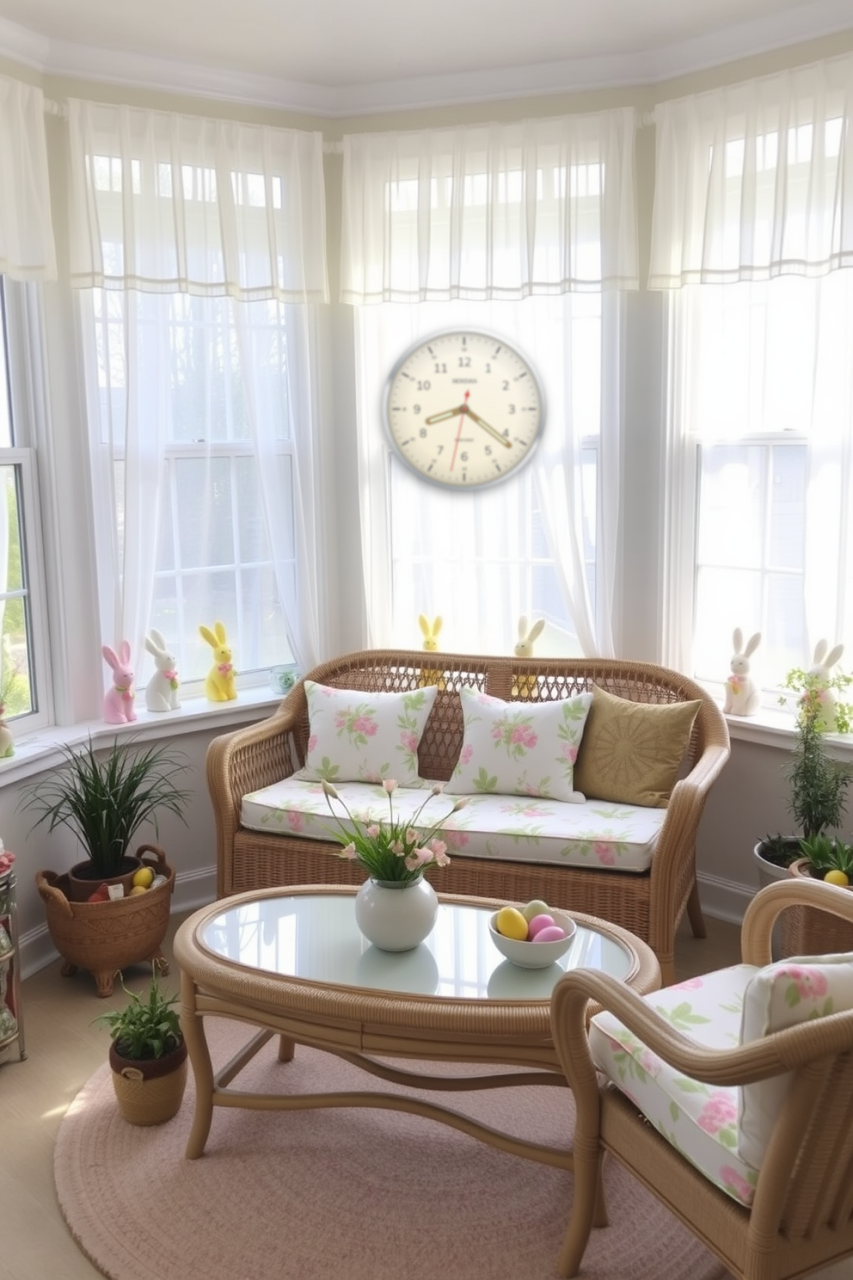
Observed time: 8:21:32
